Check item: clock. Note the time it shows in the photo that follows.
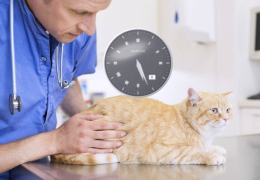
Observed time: 5:26
